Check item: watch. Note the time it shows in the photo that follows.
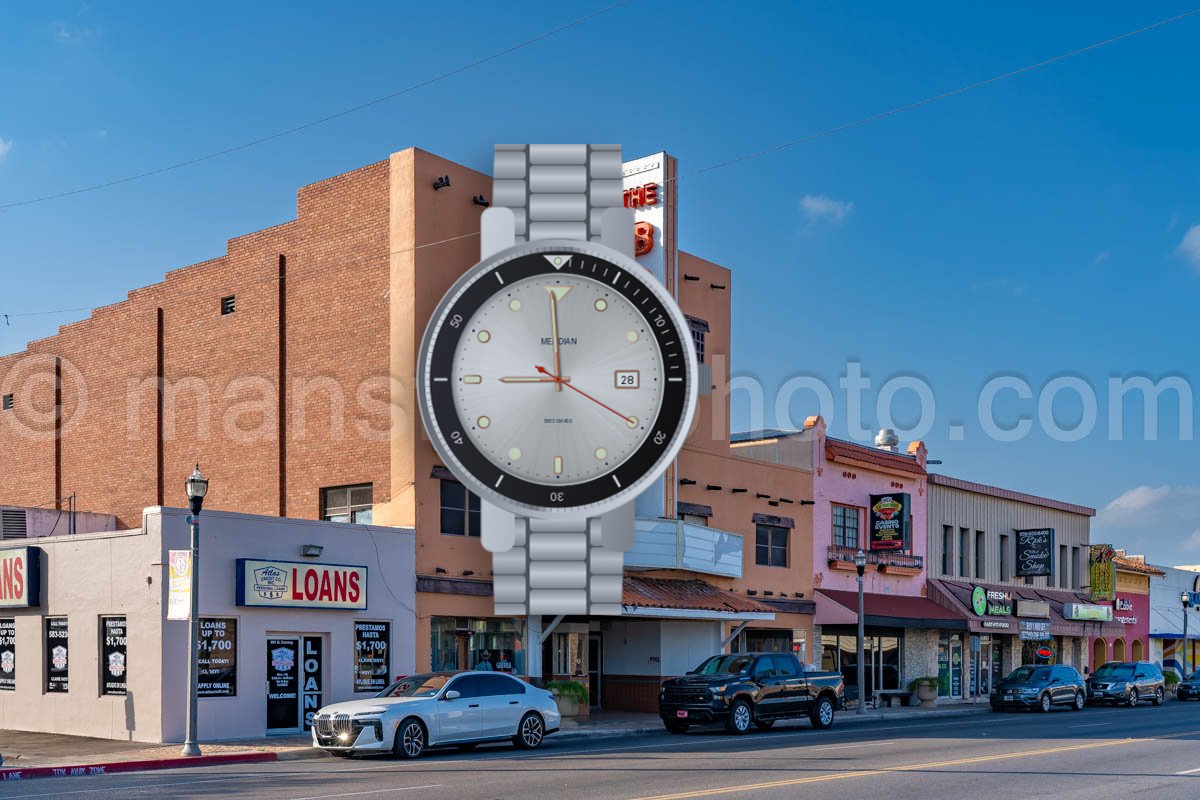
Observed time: 8:59:20
